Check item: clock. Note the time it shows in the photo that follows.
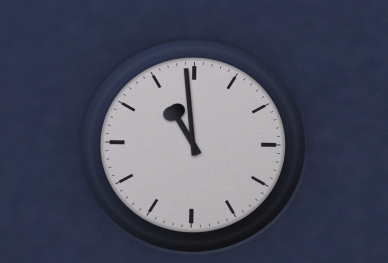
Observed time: 10:59
